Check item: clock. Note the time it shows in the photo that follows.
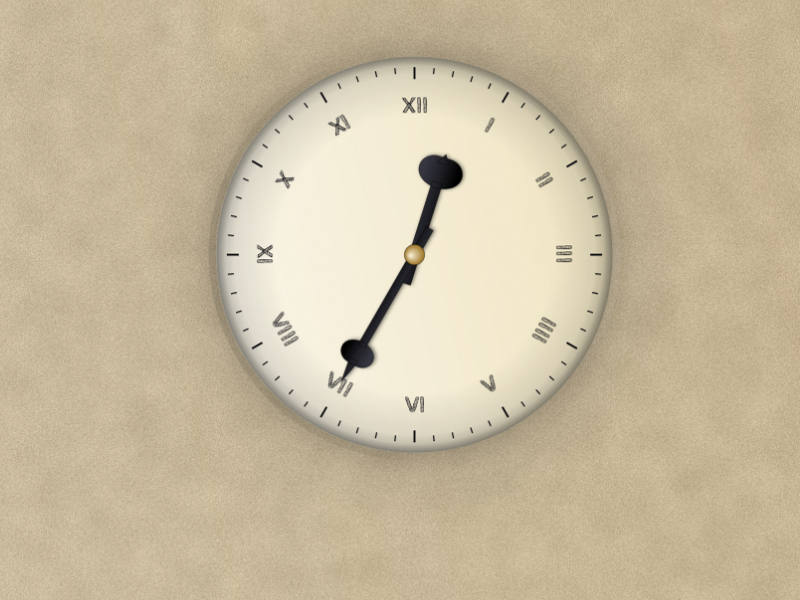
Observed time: 12:35
